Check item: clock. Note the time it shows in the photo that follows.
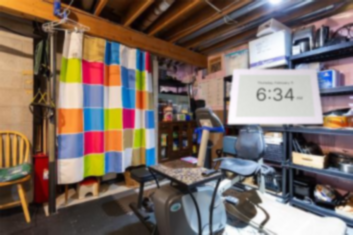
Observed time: 6:34
